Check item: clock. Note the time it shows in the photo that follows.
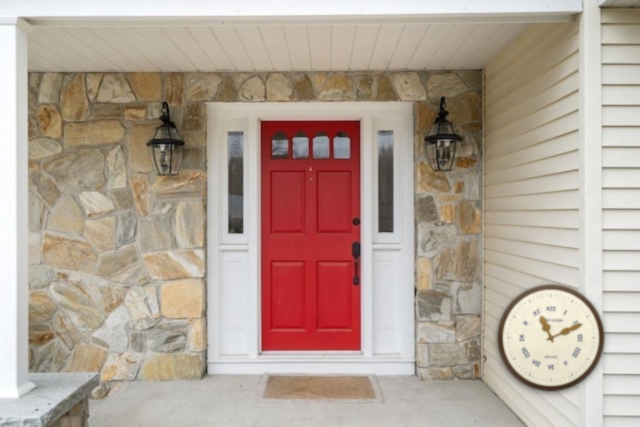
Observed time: 11:11
